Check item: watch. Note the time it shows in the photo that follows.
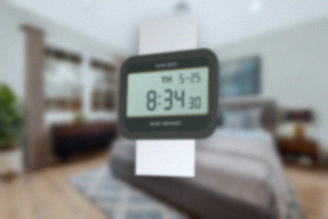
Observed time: 8:34
